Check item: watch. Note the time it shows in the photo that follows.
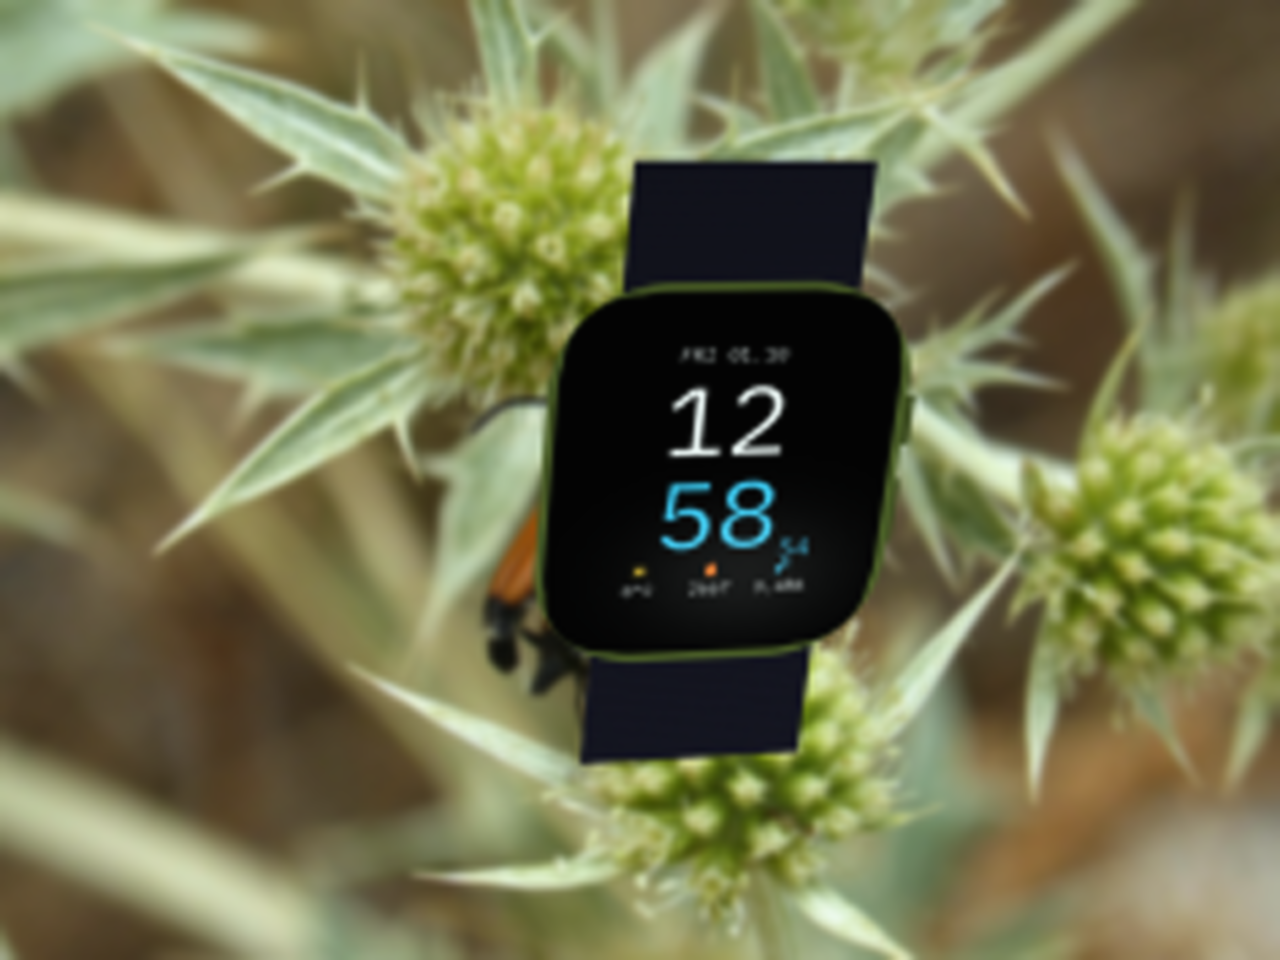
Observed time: 12:58
